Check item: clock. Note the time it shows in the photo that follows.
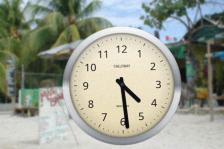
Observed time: 4:29
